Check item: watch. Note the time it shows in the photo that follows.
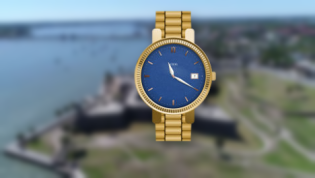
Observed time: 11:20
